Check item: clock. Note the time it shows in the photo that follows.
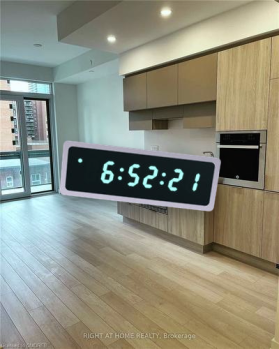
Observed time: 6:52:21
